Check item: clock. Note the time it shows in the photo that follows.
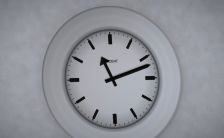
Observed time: 11:12
